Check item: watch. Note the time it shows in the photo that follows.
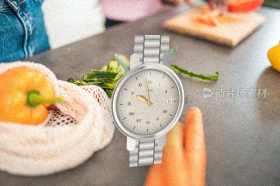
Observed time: 9:58
